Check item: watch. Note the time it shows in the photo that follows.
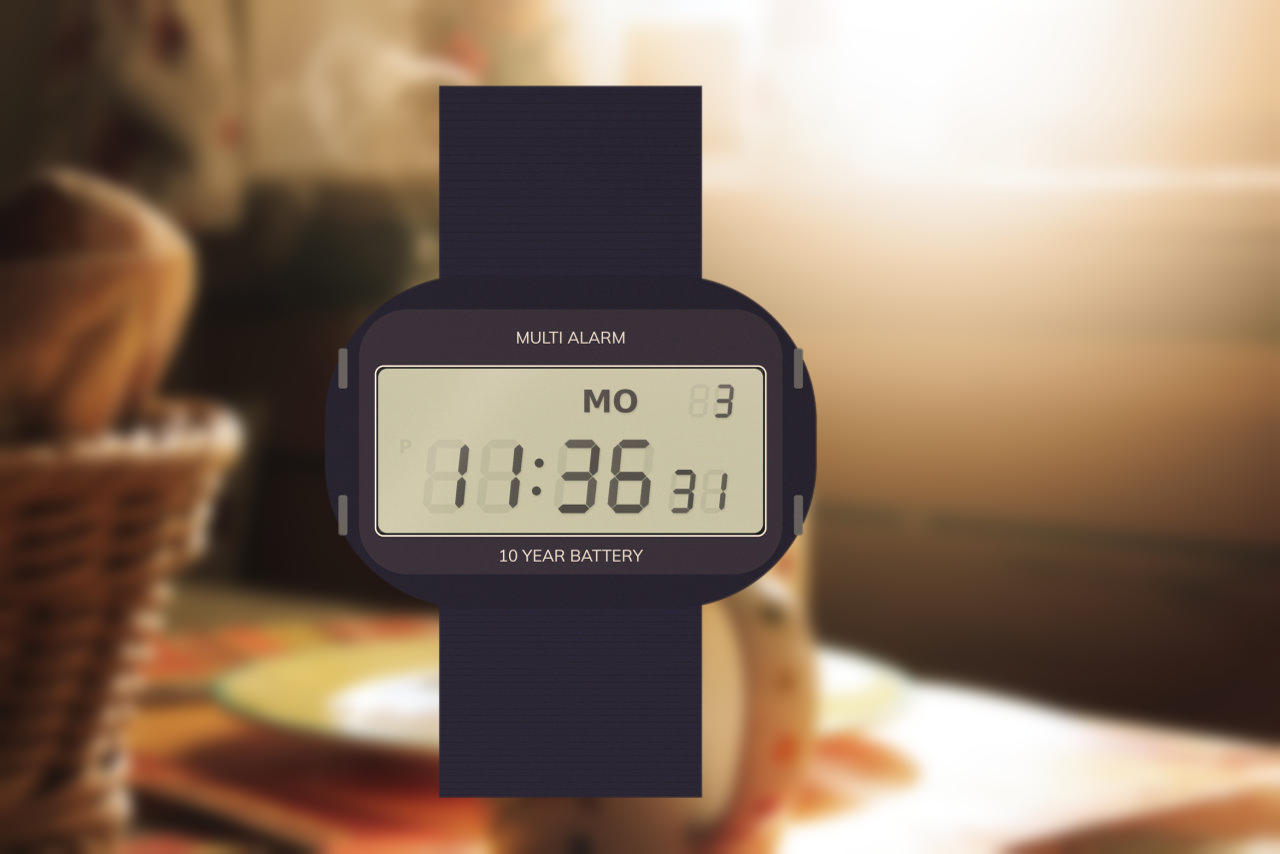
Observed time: 11:36:31
